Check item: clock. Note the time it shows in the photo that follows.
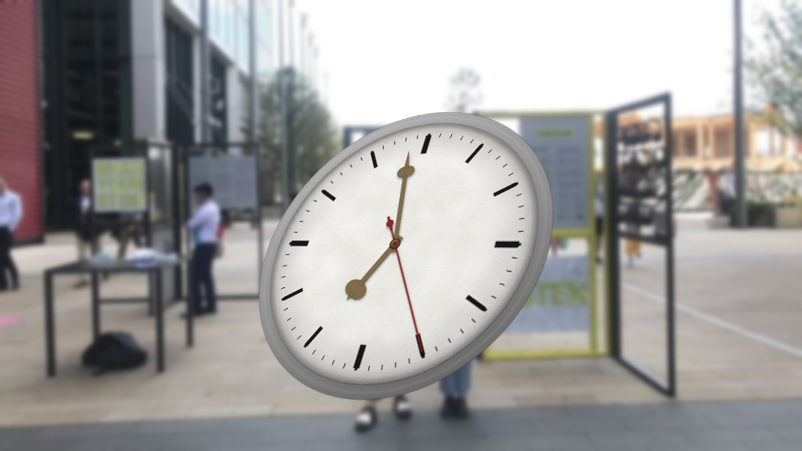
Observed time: 6:58:25
